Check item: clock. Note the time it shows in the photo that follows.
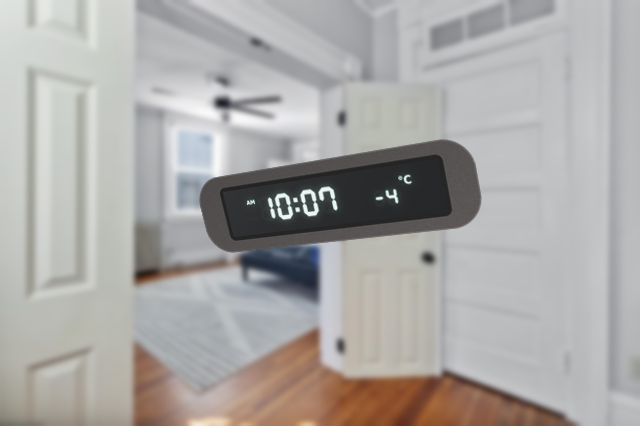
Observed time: 10:07
